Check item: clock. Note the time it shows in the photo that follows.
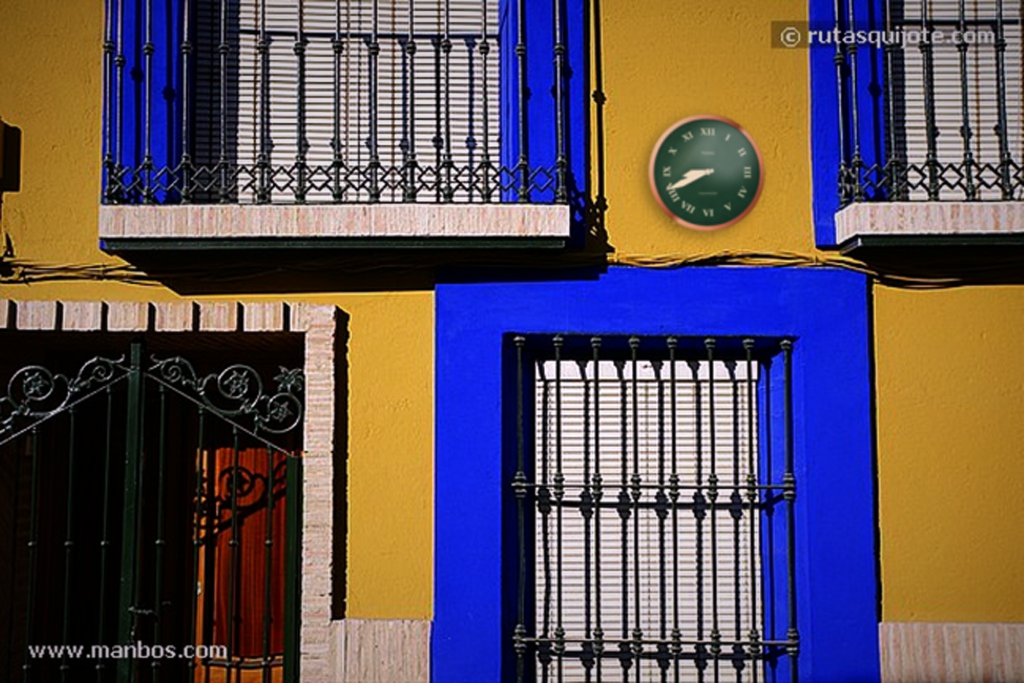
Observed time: 8:41
